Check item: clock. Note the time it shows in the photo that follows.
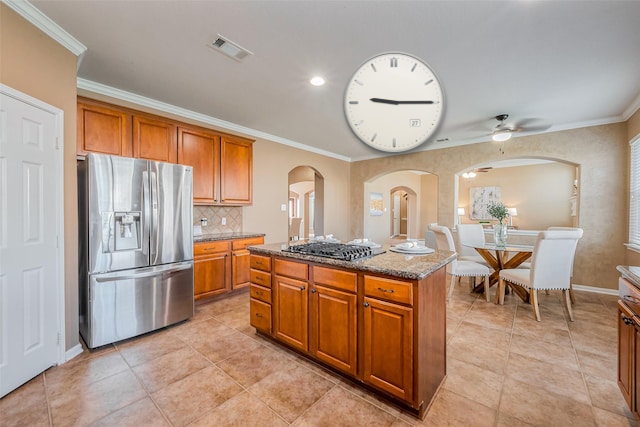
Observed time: 9:15
